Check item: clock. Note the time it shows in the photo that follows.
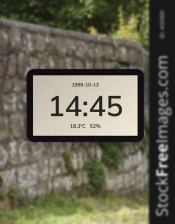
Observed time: 14:45
